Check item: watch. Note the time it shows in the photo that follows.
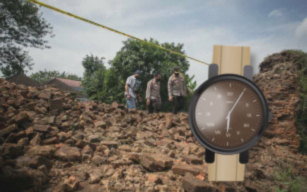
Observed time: 6:05
